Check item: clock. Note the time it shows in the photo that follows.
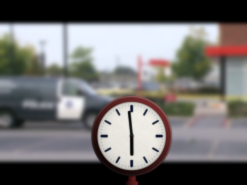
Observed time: 5:59
